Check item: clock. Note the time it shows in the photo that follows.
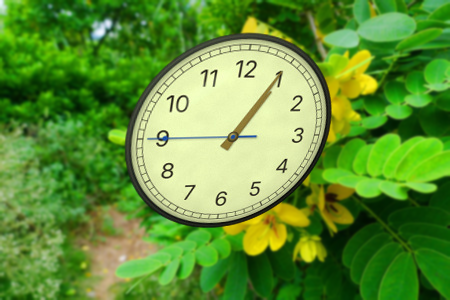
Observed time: 1:04:45
